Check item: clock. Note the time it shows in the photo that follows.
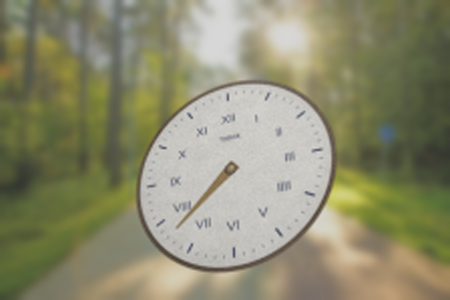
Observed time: 7:38
